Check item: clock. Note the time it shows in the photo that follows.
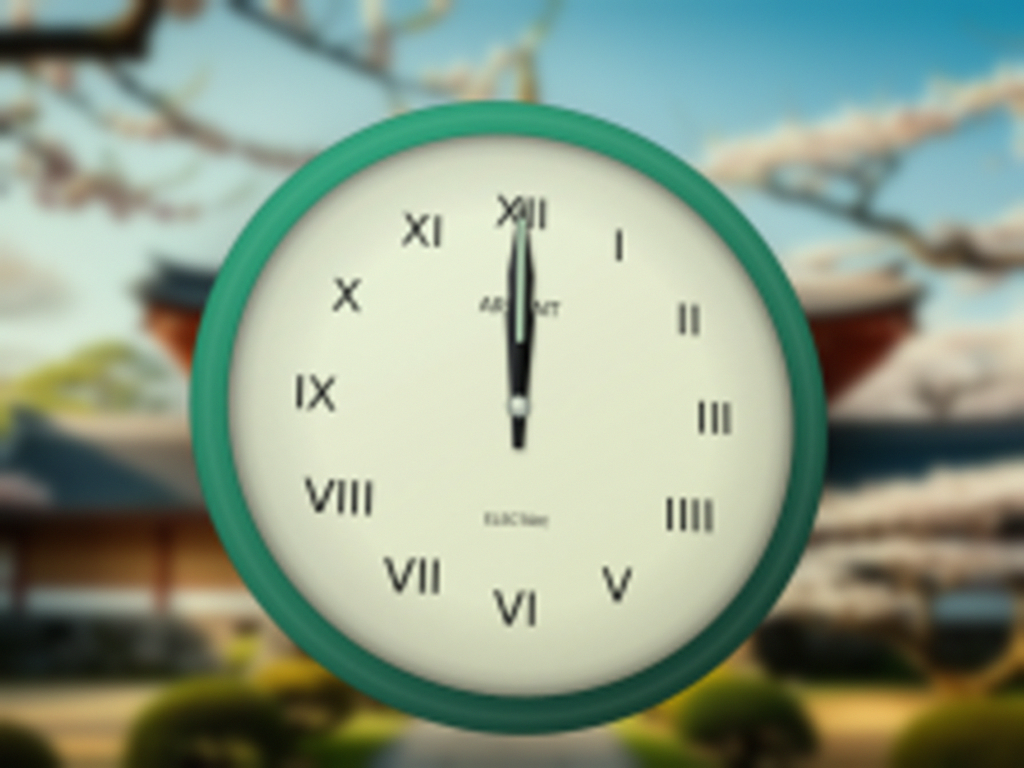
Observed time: 12:00
